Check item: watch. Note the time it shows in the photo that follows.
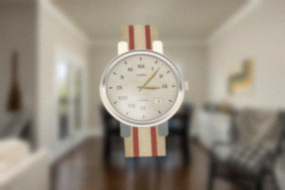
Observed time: 3:07
